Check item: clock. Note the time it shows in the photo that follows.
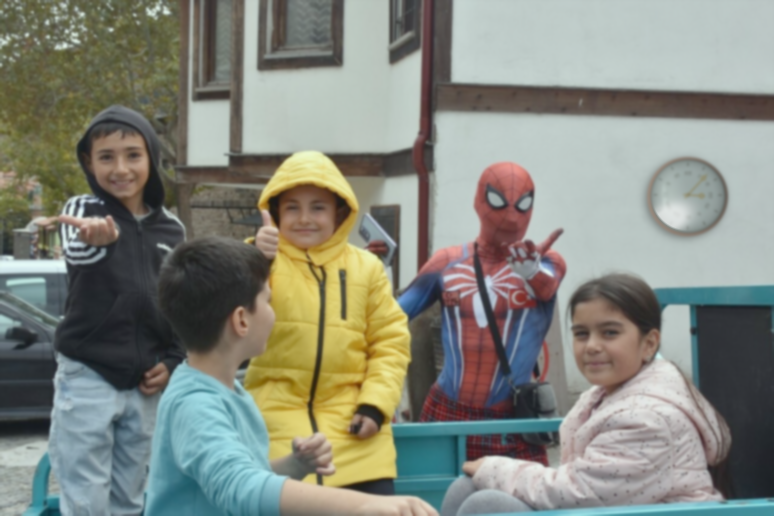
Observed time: 3:07
